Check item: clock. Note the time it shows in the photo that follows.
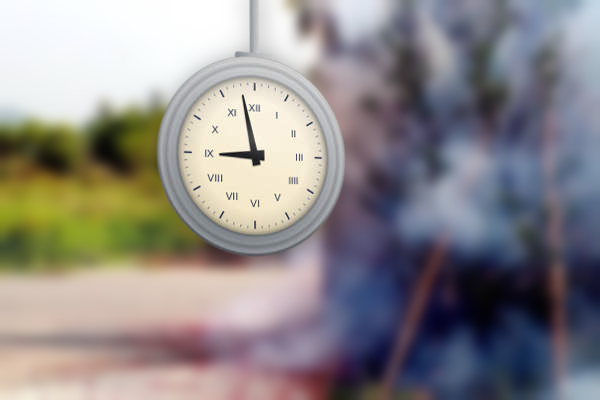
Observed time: 8:58
